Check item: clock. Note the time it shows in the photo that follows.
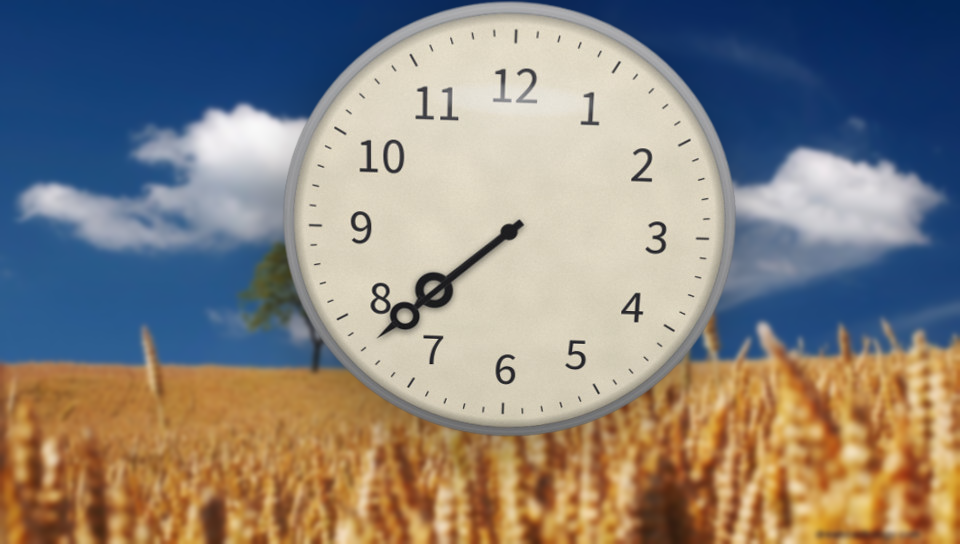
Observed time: 7:38
